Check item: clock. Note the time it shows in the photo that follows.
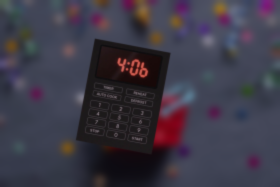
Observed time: 4:06
